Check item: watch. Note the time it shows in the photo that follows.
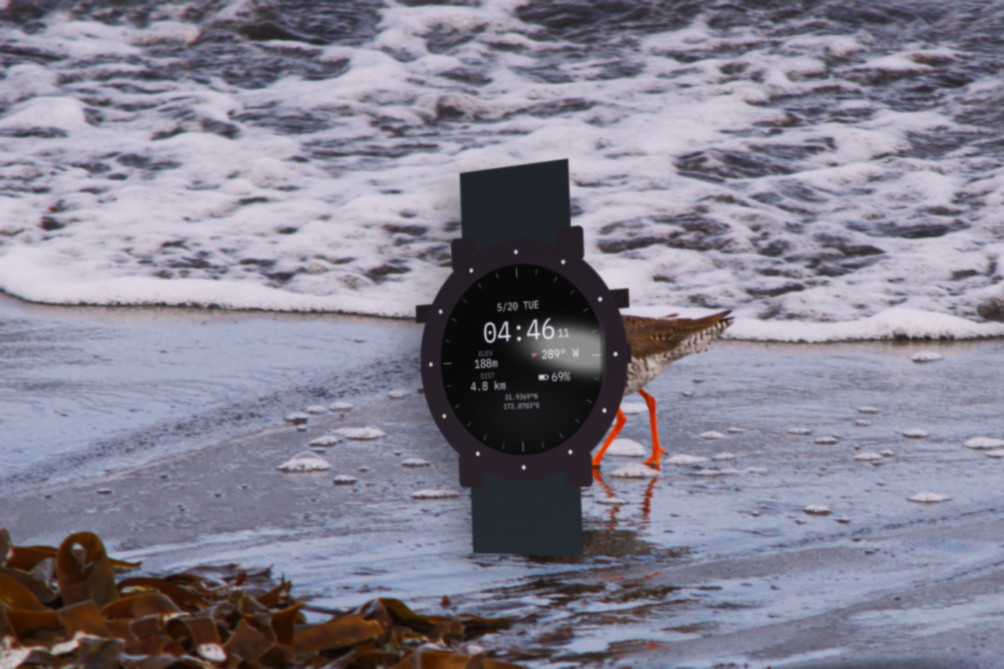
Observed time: 4:46:11
